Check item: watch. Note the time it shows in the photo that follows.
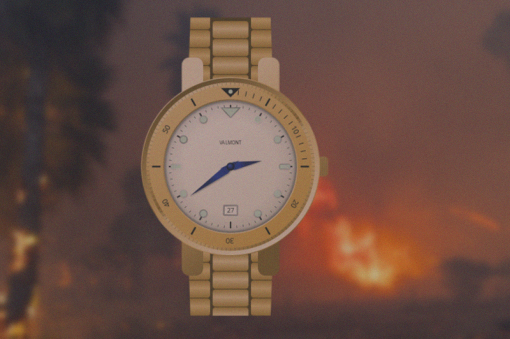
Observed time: 2:39
